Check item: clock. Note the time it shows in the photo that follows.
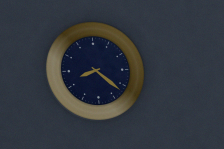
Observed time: 8:22
